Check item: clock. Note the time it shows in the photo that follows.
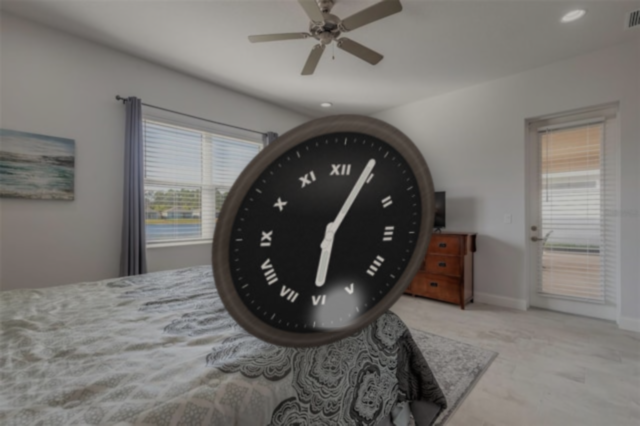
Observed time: 6:04
